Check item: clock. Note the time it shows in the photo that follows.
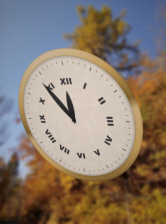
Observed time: 11:54
